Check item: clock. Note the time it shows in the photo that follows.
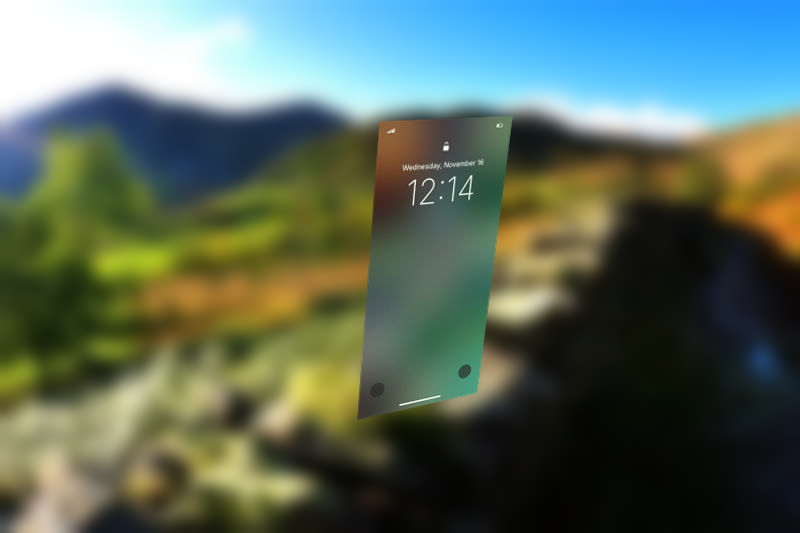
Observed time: 12:14
